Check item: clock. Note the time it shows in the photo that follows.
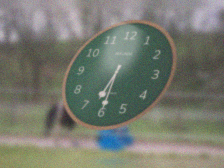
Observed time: 6:30
